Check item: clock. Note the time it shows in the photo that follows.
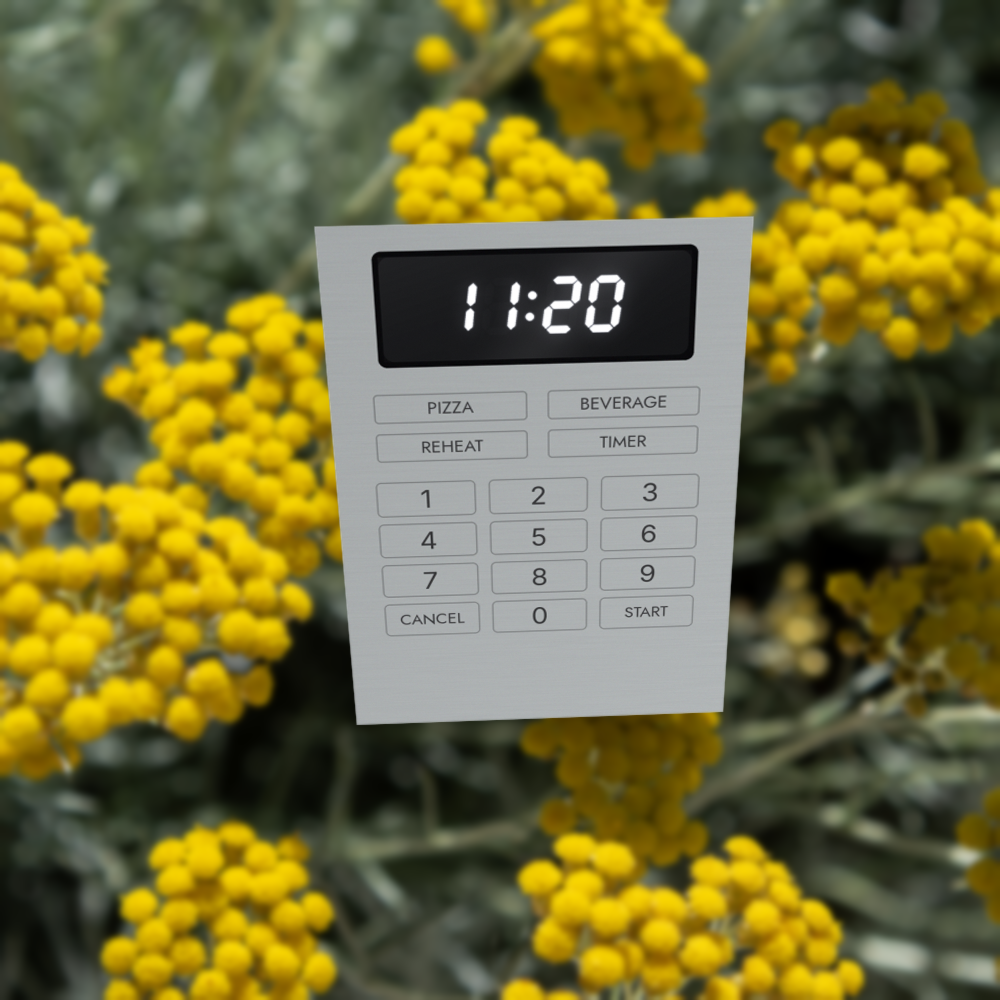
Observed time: 11:20
